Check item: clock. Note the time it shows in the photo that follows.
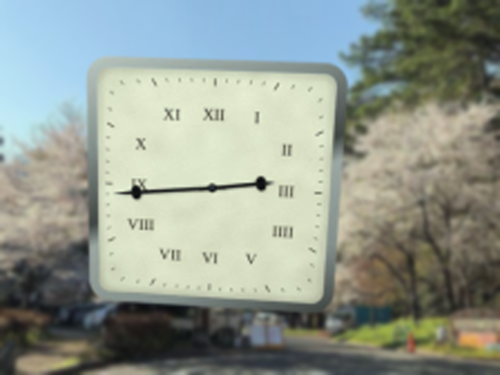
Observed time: 2:44
